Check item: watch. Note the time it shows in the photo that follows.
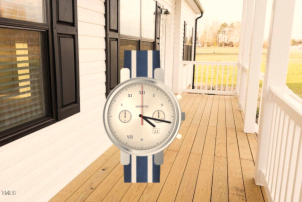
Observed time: 4:17
